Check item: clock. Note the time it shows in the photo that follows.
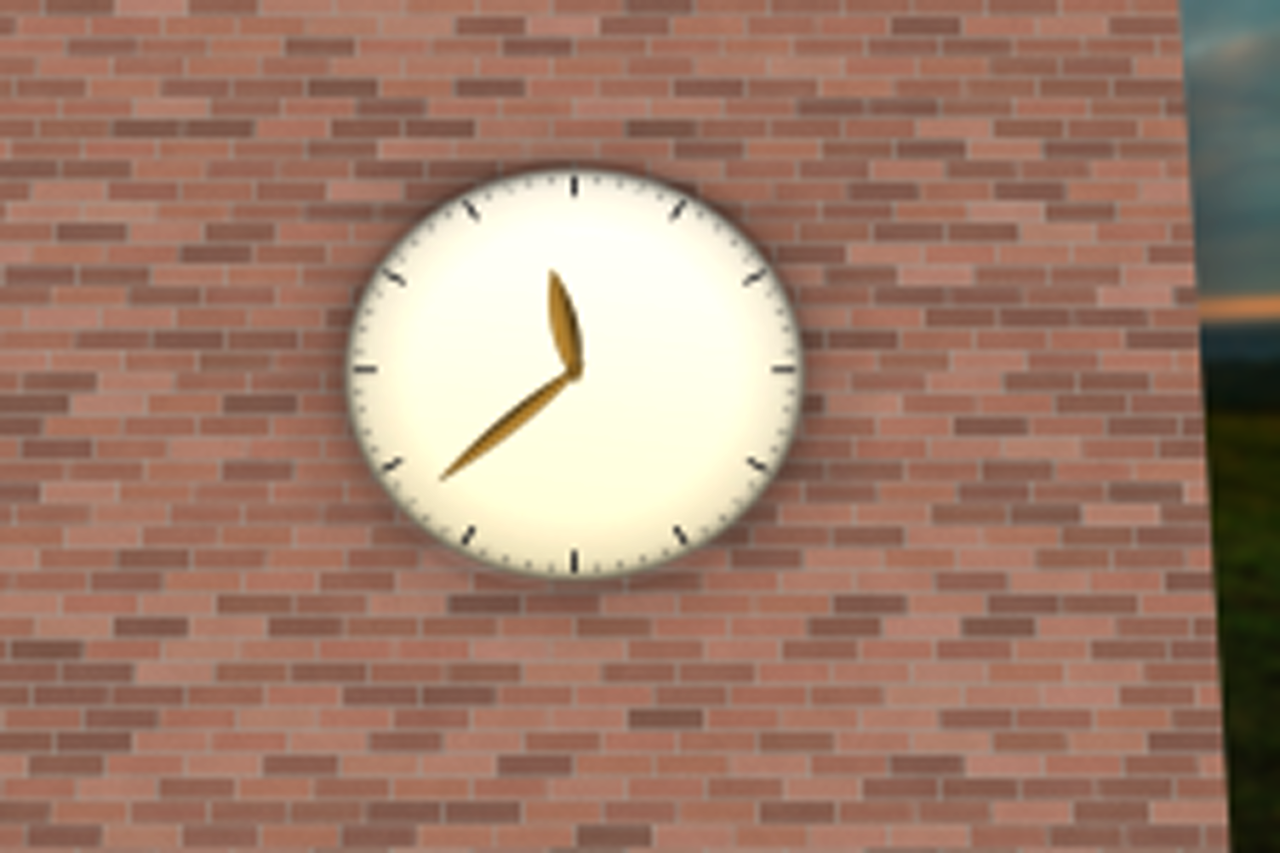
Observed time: 11:38
